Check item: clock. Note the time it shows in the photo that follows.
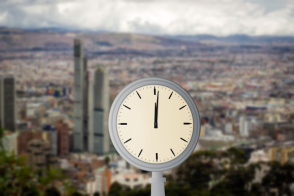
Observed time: 12:01
